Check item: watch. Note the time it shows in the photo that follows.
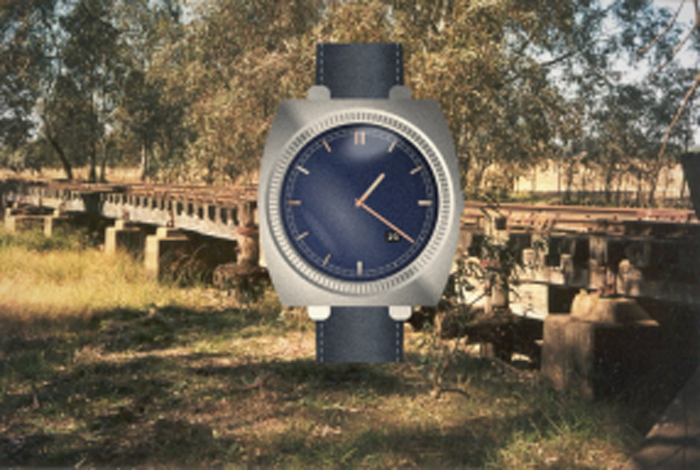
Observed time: 1:21
